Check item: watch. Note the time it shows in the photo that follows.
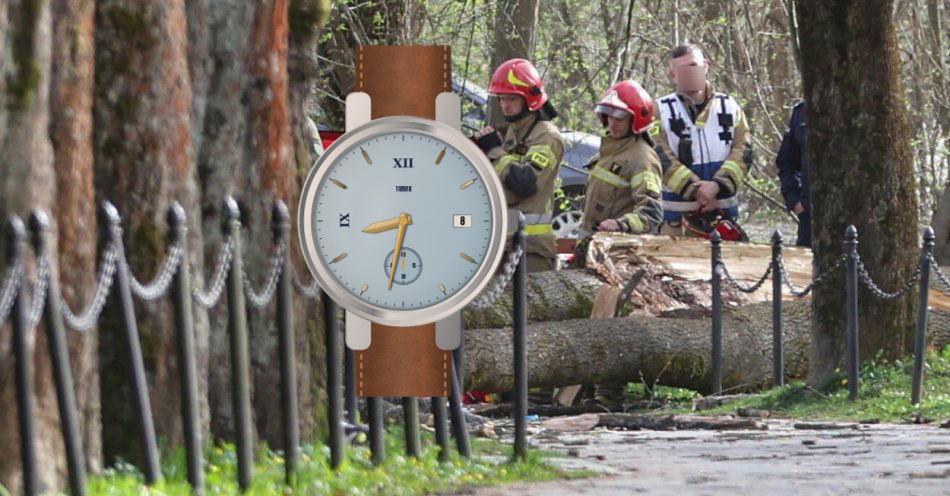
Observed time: 8:32
